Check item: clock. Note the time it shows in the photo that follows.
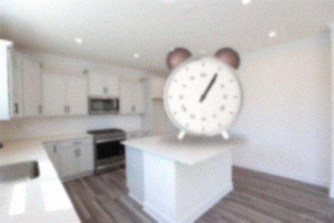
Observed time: 1:05
